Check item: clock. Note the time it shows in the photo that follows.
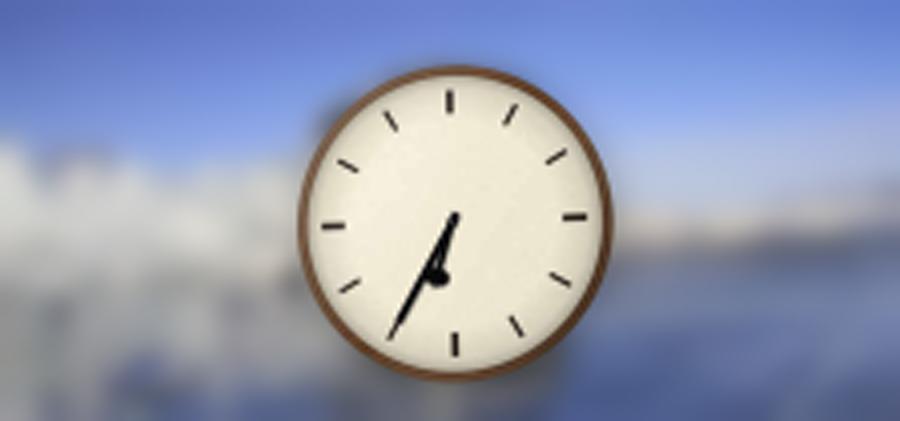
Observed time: 6:35
